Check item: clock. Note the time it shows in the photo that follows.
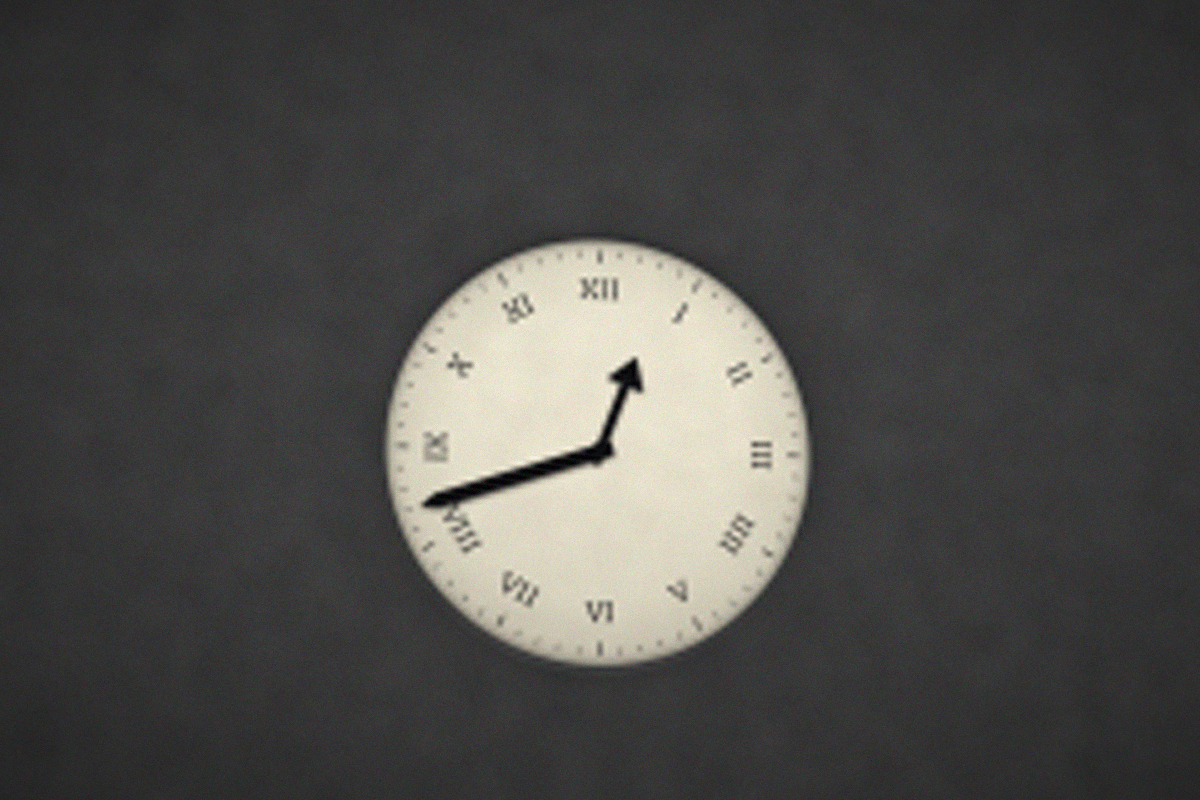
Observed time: 12:42
